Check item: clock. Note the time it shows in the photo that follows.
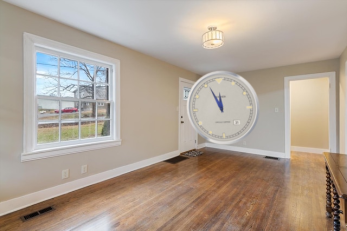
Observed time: 11:56
